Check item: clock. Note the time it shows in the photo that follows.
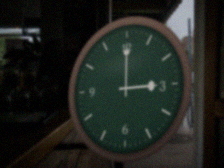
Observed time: 3:00
